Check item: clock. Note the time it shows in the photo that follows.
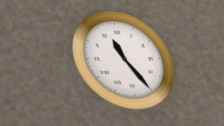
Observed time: 11:25
